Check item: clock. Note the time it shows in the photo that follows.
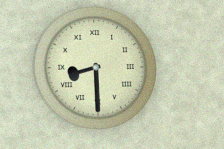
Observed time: 8:30
